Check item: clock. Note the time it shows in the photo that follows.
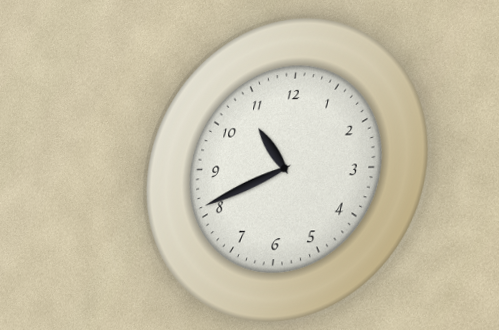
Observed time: 10:41
